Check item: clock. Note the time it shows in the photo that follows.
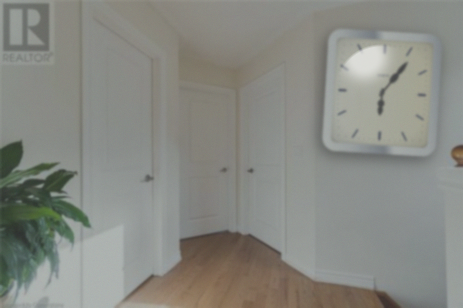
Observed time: 6:06
